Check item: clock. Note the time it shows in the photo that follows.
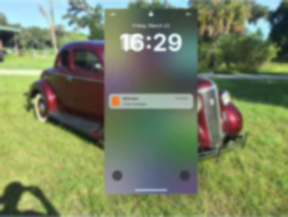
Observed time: 16:29
